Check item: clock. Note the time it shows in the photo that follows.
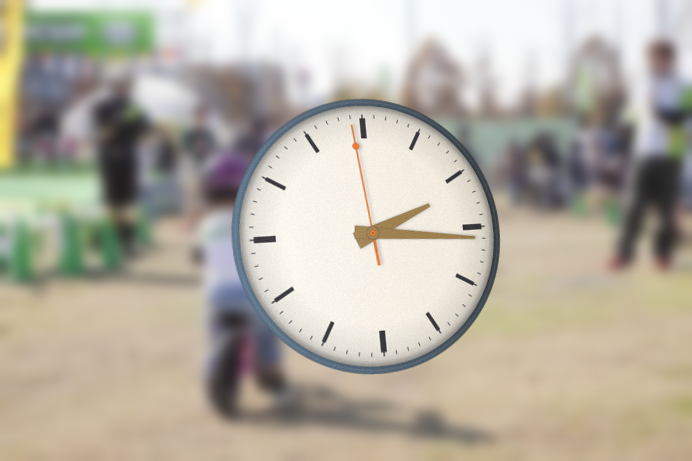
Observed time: 2:15:59
